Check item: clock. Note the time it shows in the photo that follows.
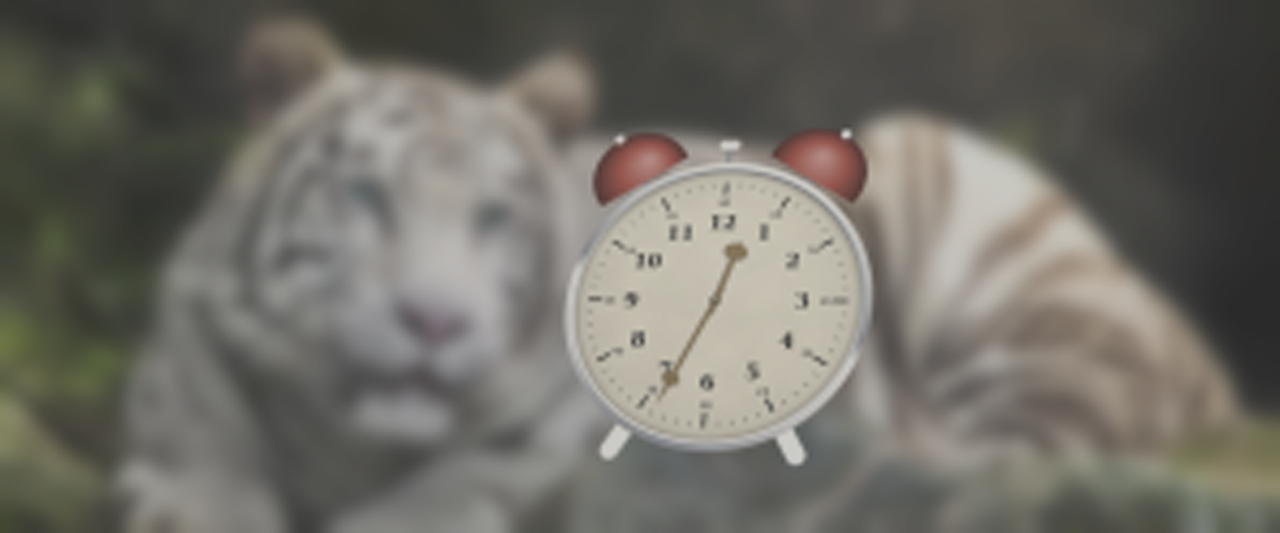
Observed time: 12:34
